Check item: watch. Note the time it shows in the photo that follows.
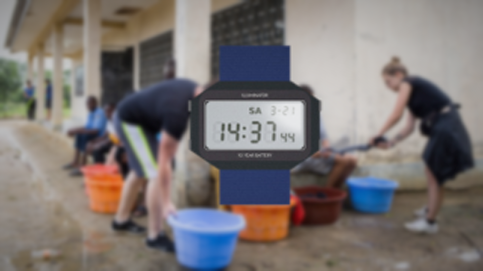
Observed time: 14:37:44
